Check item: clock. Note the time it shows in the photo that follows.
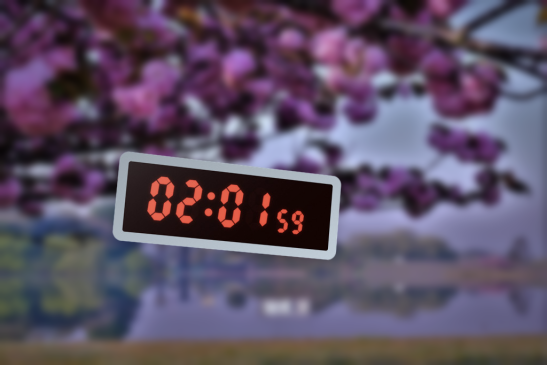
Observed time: 2:01:59
